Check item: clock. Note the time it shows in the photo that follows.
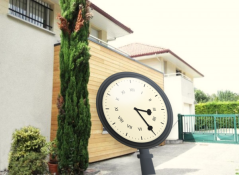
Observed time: 3:25
